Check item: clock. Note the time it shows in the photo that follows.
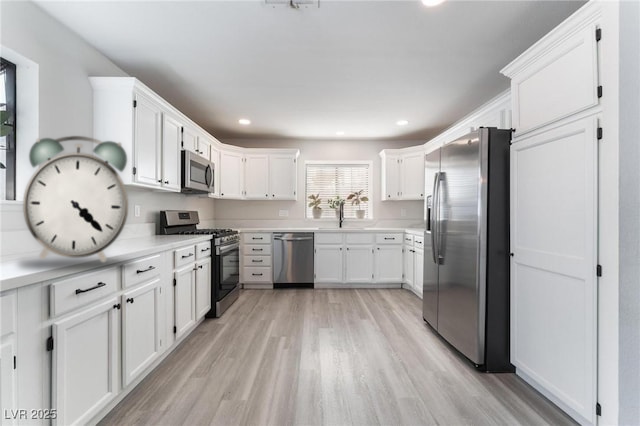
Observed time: 4:22
